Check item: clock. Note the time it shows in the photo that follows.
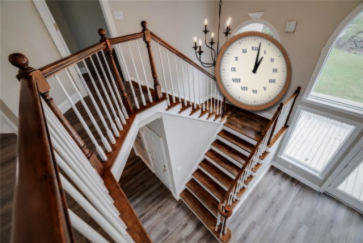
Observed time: 1:02
